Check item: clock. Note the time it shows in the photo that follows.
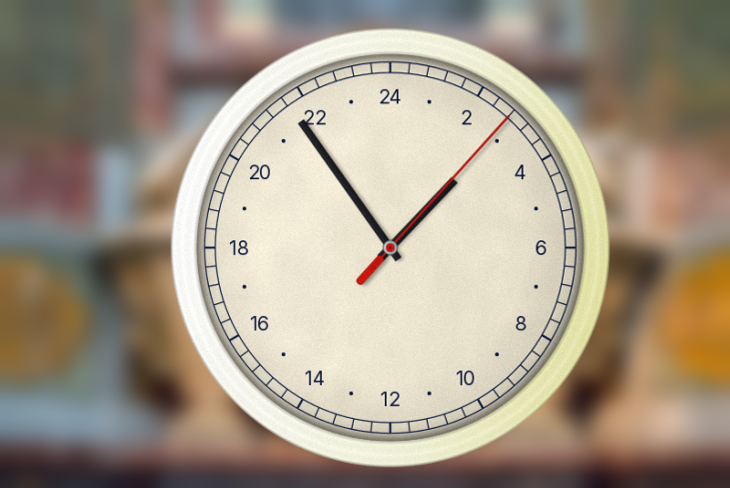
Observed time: 2:54:07
